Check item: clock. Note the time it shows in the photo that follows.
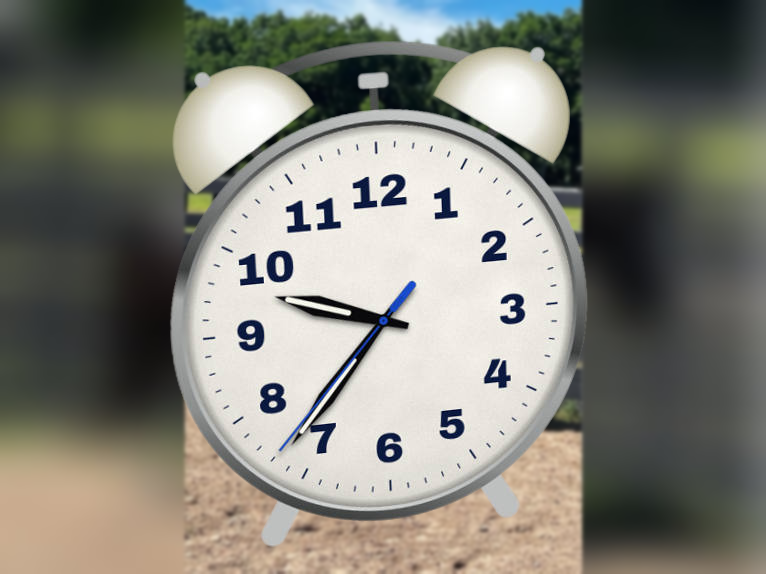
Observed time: 9:36:37
